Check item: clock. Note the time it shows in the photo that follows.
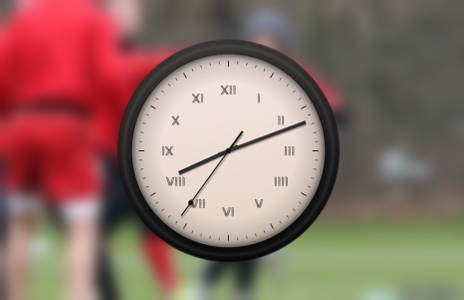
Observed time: 8:11:36
